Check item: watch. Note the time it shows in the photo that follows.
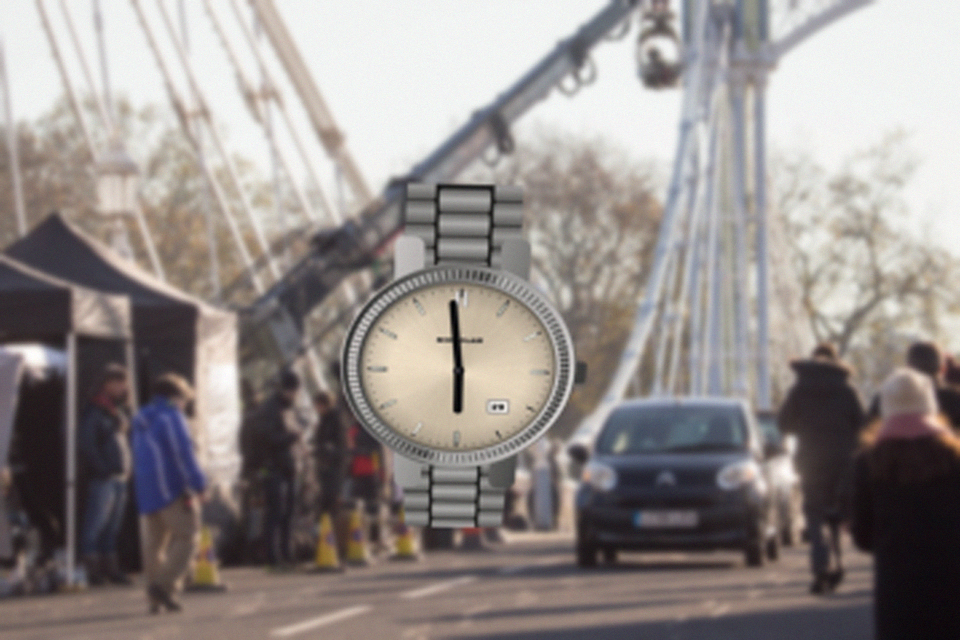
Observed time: 5:59
